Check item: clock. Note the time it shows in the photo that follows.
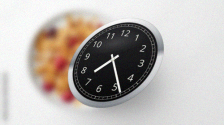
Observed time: 7:24
